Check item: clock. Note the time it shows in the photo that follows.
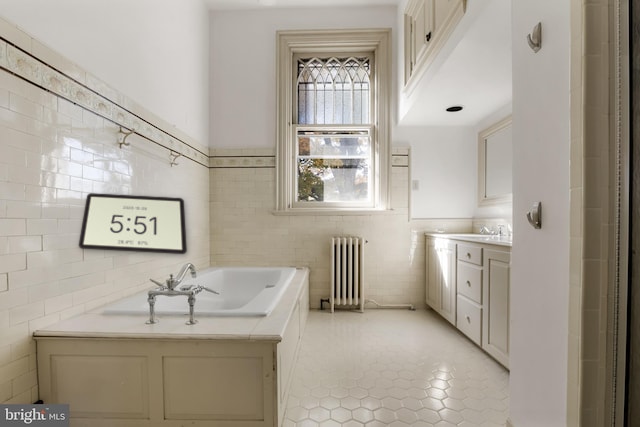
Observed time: 5:51
